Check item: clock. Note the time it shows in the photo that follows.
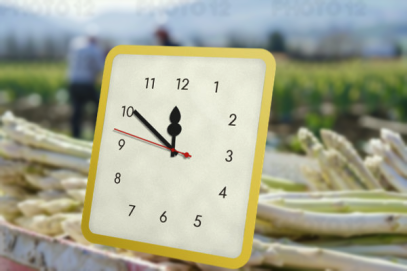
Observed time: 11:50:47
